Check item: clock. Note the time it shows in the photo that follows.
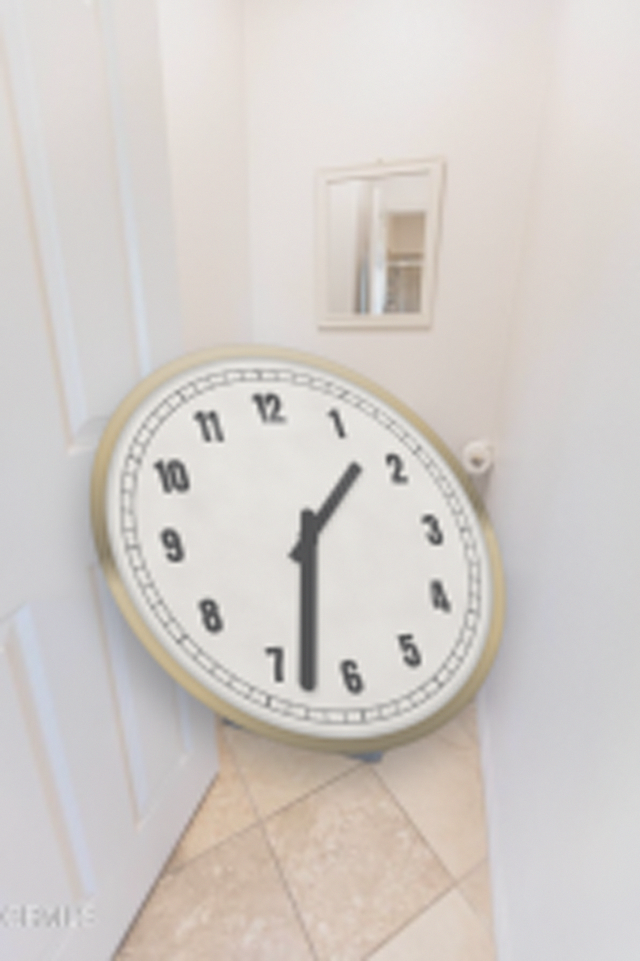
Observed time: 1:33
